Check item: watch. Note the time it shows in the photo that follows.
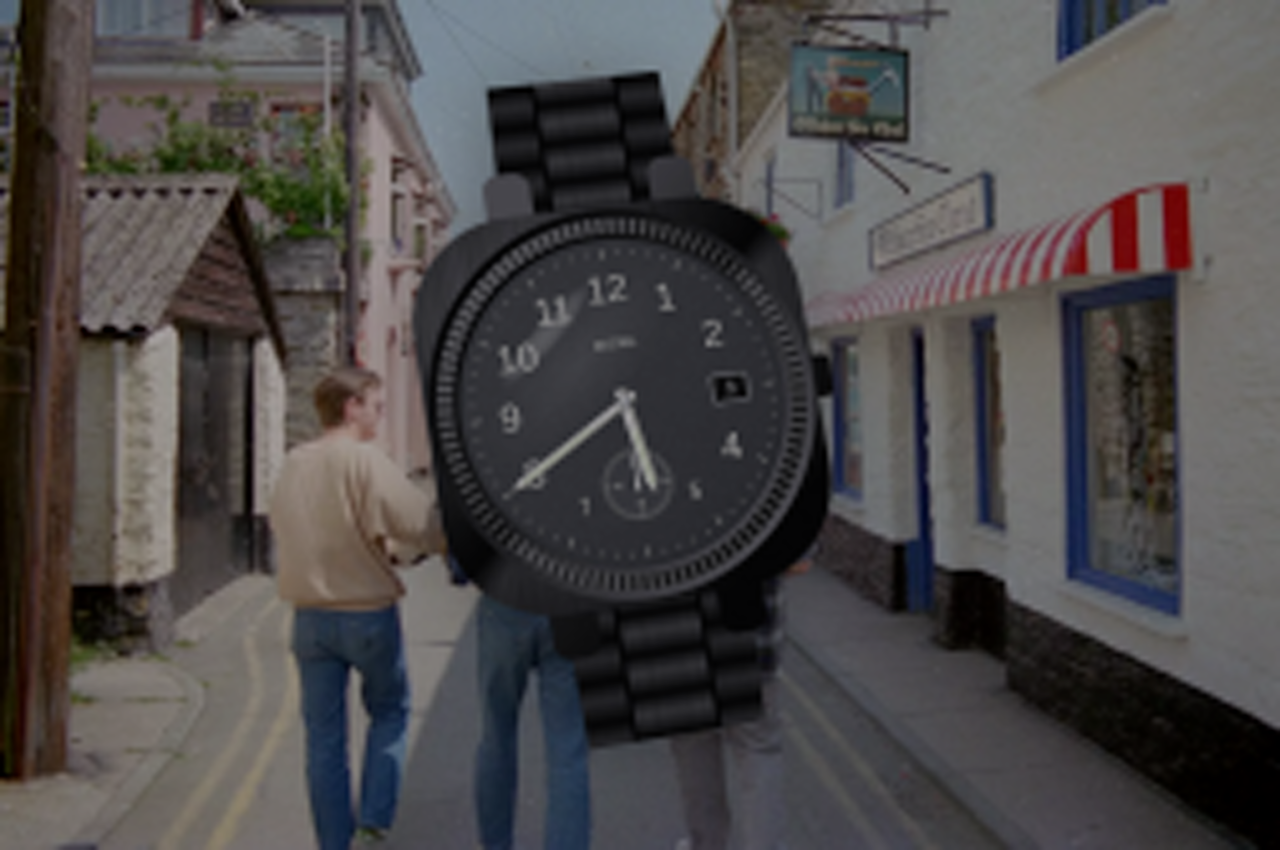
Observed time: 5:40
